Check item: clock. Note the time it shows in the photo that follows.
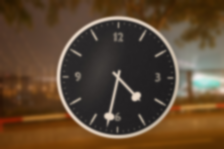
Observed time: 4:32
